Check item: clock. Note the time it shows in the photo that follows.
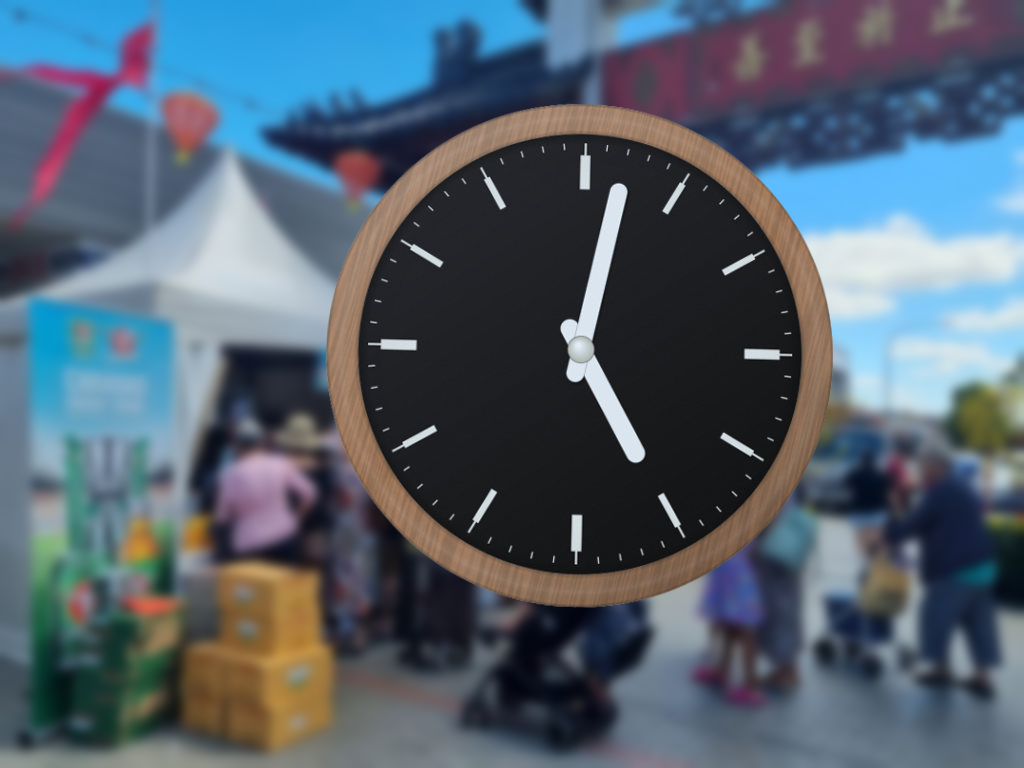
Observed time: 5:02
